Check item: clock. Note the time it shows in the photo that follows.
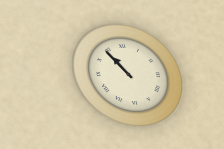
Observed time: 10:54
